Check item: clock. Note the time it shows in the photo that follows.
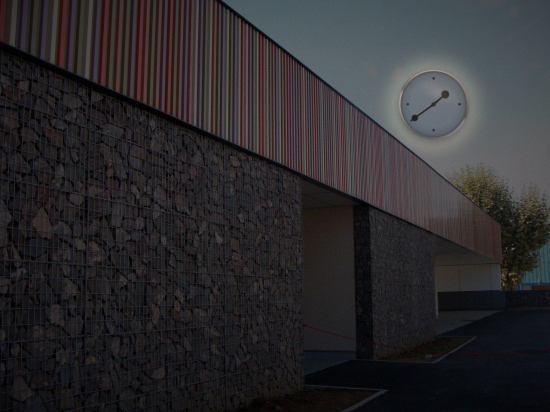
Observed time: 1:39
